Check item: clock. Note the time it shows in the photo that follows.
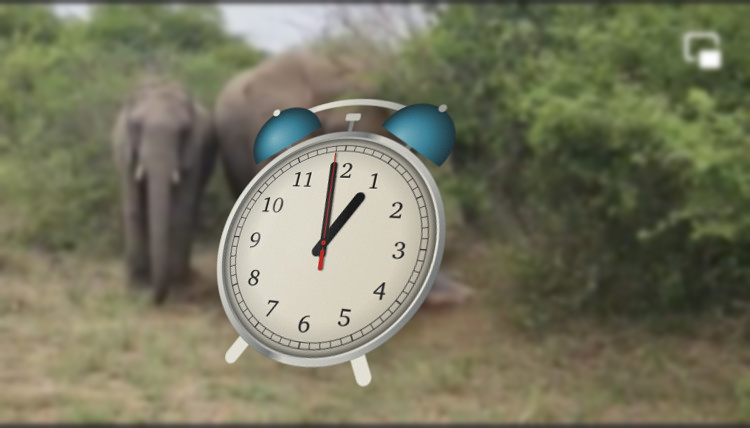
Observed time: 12:58:59
